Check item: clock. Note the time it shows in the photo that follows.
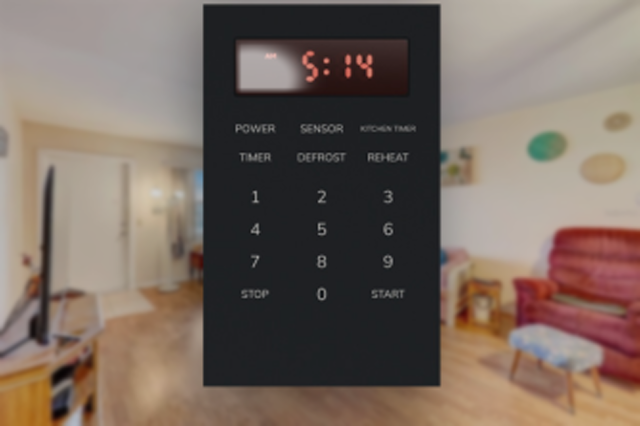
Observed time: 5:14
